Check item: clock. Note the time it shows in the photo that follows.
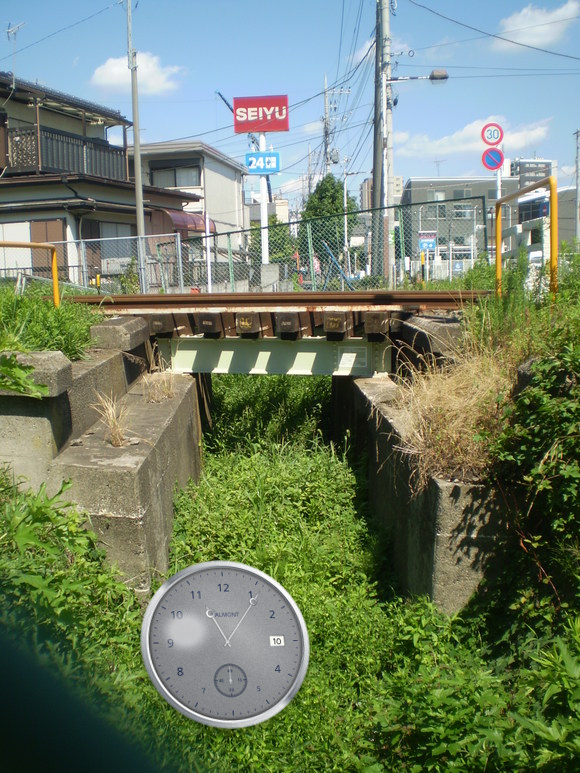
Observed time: 11:06
